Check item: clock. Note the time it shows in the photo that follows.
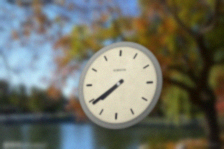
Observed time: 7:39
